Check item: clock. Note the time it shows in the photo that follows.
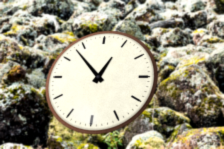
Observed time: 12:53
